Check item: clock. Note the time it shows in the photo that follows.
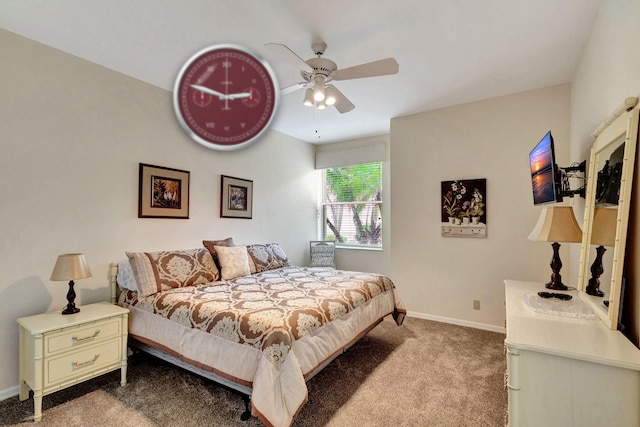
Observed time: 2:48
